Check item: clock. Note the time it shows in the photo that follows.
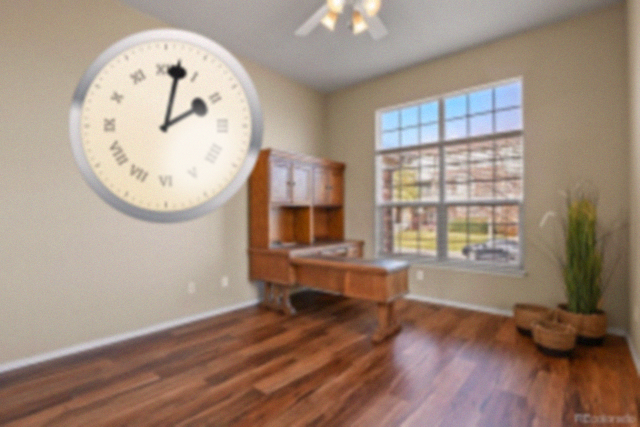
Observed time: 2:02
